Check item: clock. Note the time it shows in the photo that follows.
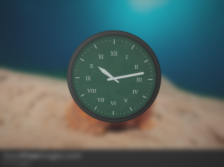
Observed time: 10:13
